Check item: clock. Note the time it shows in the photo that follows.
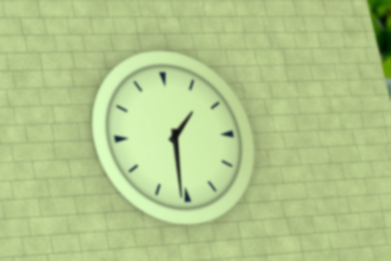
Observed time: 1:31
